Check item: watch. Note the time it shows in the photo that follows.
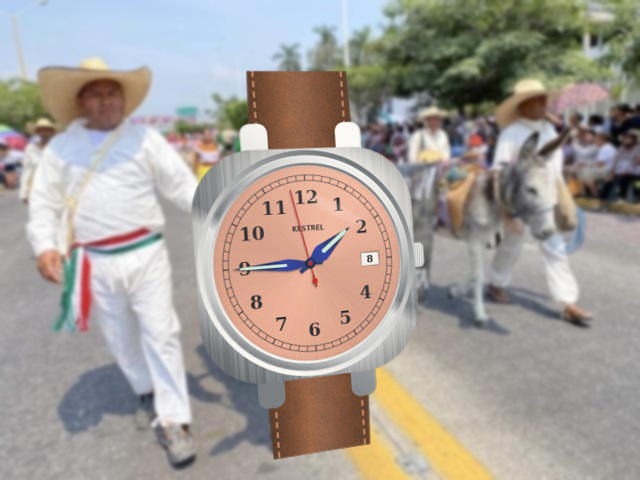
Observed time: 1:44:58
